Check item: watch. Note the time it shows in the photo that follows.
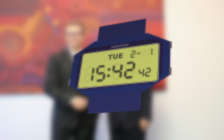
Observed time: 15:42
